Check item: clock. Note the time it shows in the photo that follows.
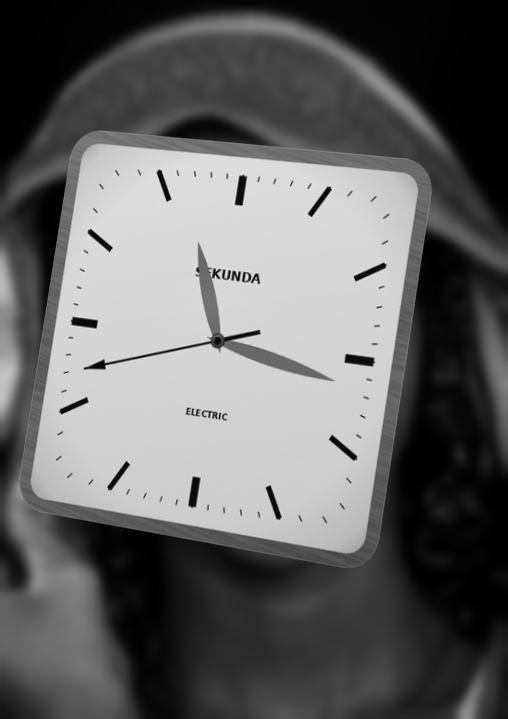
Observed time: 11:16:42
